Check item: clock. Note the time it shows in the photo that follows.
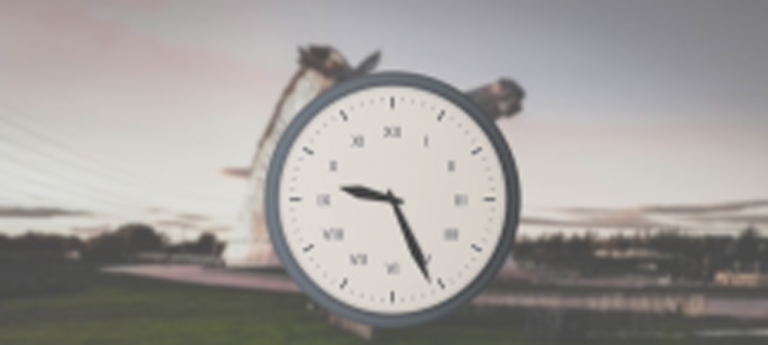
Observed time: 9:26
